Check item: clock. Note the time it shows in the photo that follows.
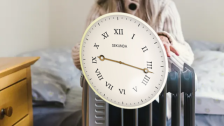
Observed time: 9:17
